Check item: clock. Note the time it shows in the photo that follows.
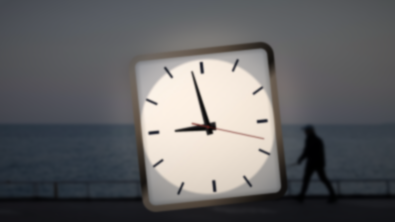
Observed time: 8:58:18
